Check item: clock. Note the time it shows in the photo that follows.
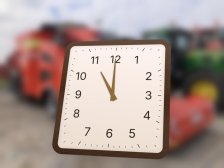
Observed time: 11:00
